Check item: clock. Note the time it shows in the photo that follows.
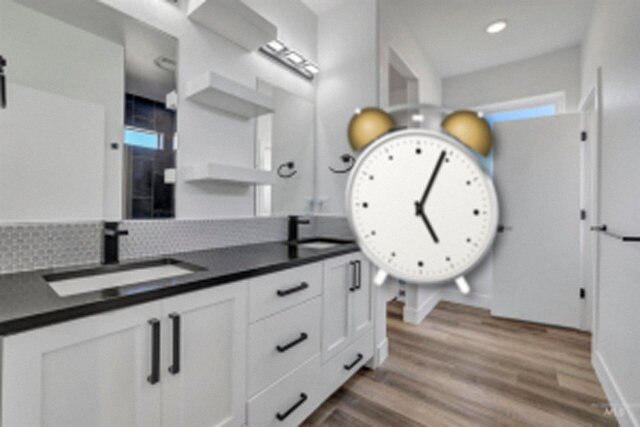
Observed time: 5:04
